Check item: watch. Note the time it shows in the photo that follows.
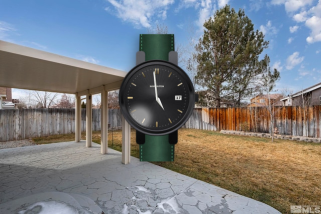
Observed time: 4:59
